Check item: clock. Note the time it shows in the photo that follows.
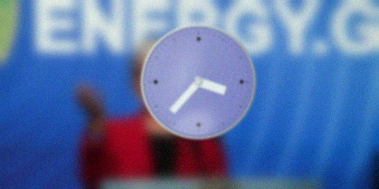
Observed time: 3:37
